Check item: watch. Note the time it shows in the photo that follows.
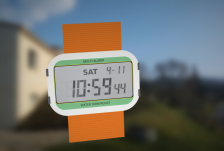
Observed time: 10:59:44
